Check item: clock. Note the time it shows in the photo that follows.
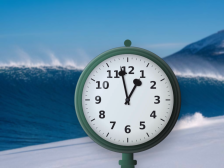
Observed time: 12:58
